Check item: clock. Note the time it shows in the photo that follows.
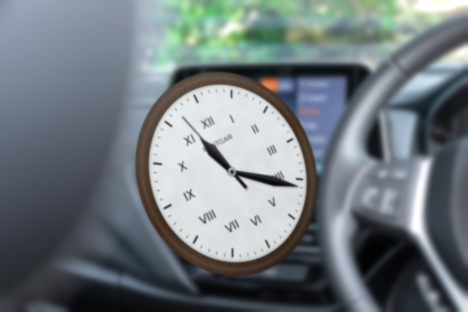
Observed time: 11:20:57
